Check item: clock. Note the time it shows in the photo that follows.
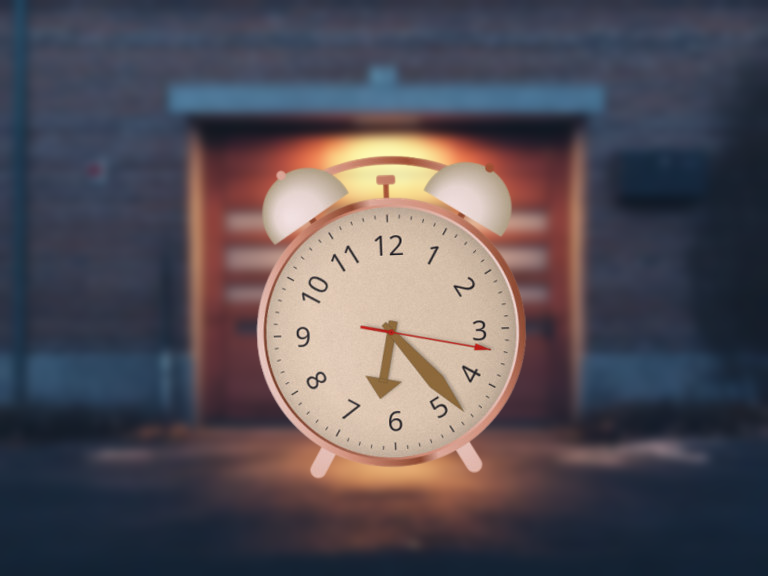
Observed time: 6:23:17
